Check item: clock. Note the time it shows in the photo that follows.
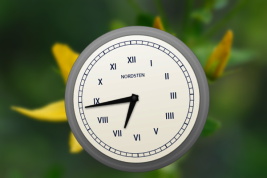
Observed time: 6:44
